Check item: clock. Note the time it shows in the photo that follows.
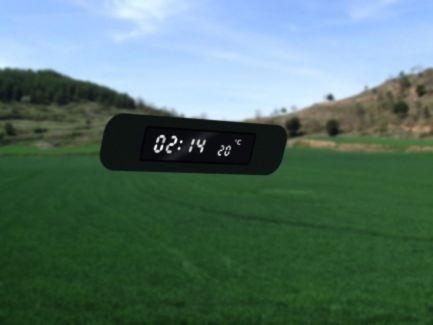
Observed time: 2:14
